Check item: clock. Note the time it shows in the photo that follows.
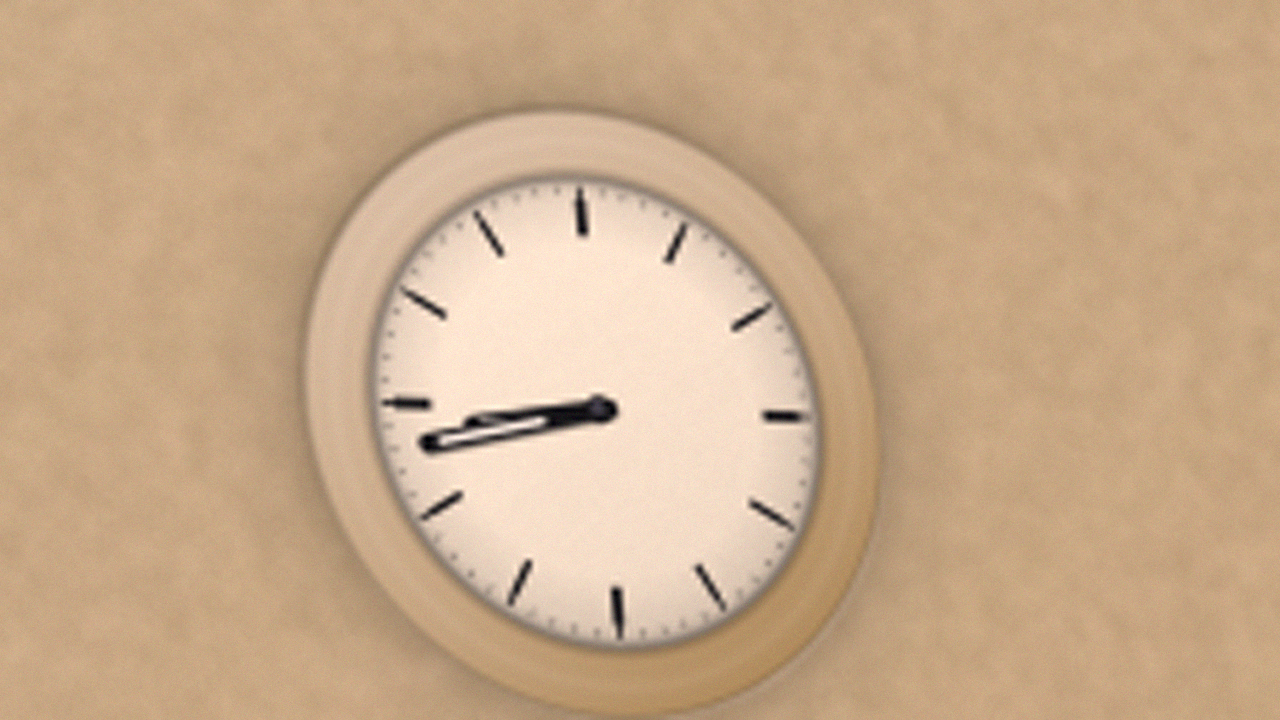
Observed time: 8:43
